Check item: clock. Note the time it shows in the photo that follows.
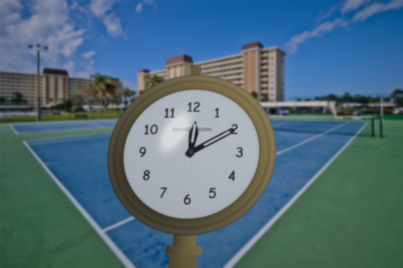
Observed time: 12:10
